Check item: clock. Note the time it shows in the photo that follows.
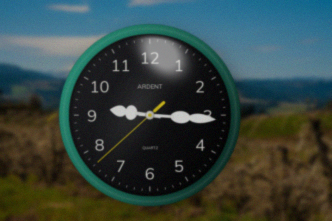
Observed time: 9:15:38
